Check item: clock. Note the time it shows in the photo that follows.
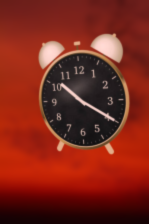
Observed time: 10:20
